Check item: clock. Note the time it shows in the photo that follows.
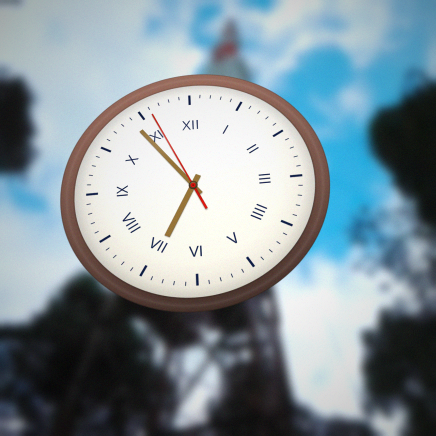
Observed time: 6:53:56
